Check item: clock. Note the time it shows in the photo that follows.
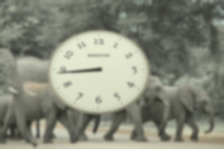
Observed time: 8:44
